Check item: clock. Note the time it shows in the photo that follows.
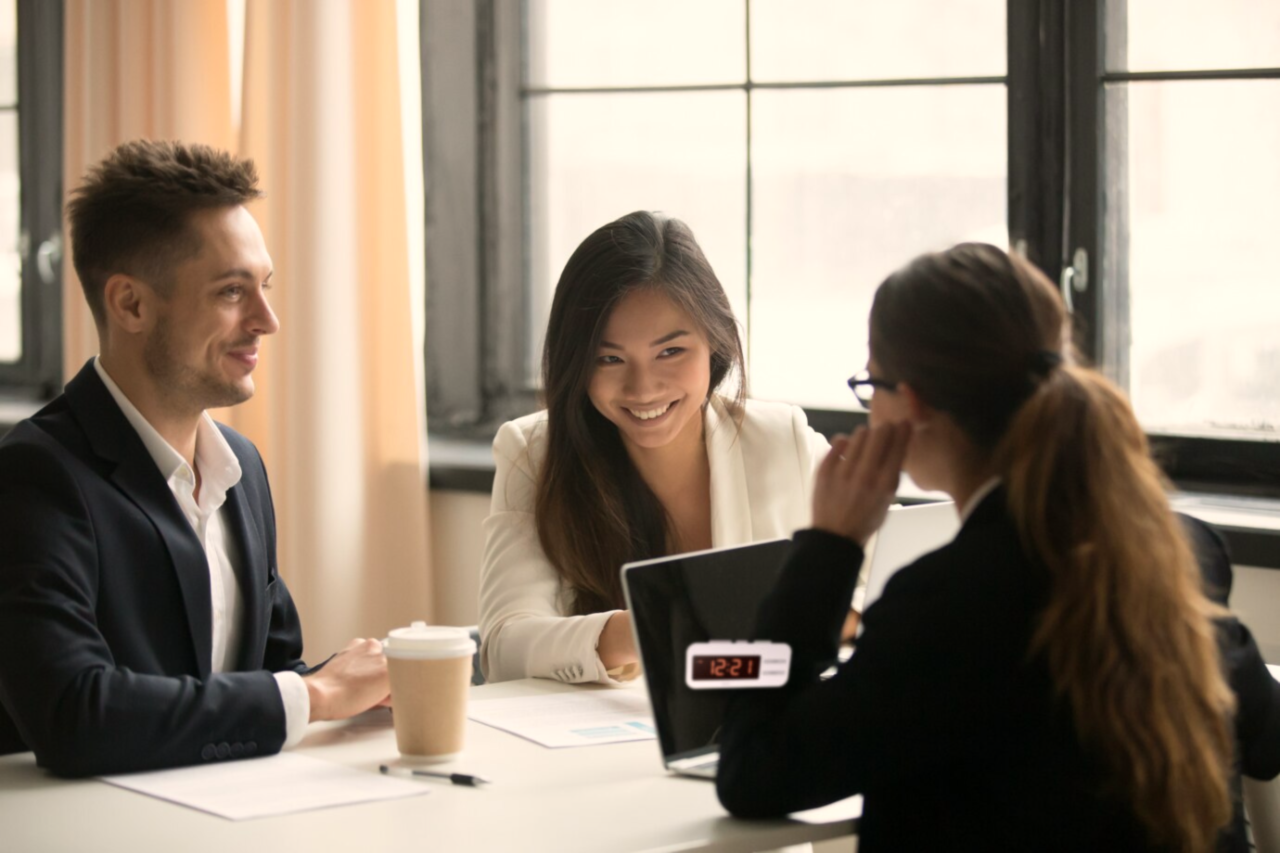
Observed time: 12:21
